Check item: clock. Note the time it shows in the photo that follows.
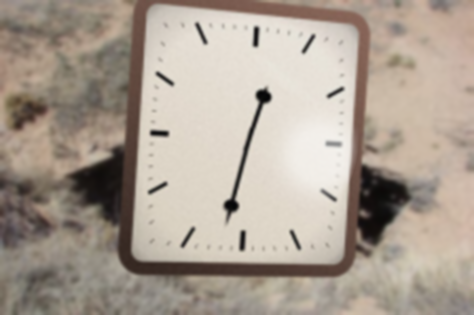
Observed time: 12:32
